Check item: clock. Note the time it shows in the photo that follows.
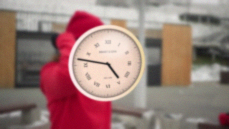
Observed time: 4:47
